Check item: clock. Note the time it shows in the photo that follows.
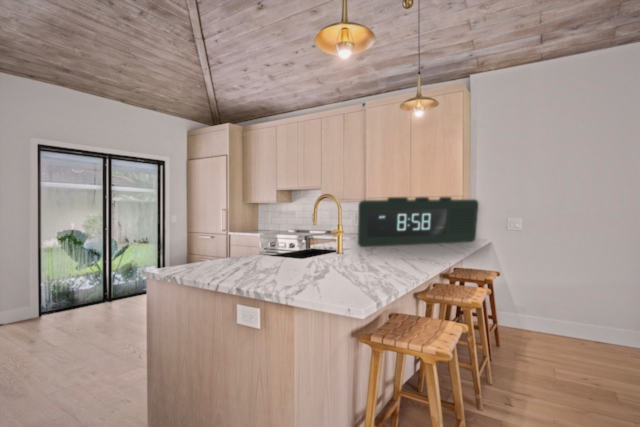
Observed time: 8:58
